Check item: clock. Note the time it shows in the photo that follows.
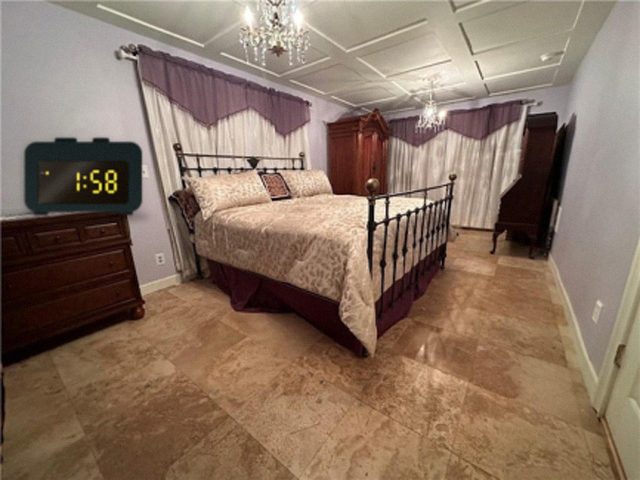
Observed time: 1:58
